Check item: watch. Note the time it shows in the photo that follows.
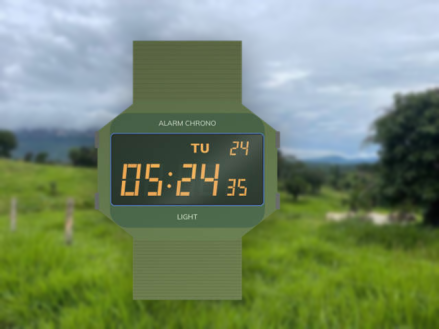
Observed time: 5:24:35
